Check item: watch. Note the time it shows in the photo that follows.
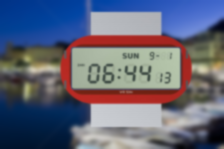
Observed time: 6:44:13
